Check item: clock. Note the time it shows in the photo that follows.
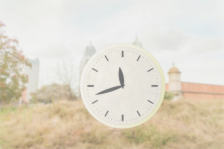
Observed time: 11:42
